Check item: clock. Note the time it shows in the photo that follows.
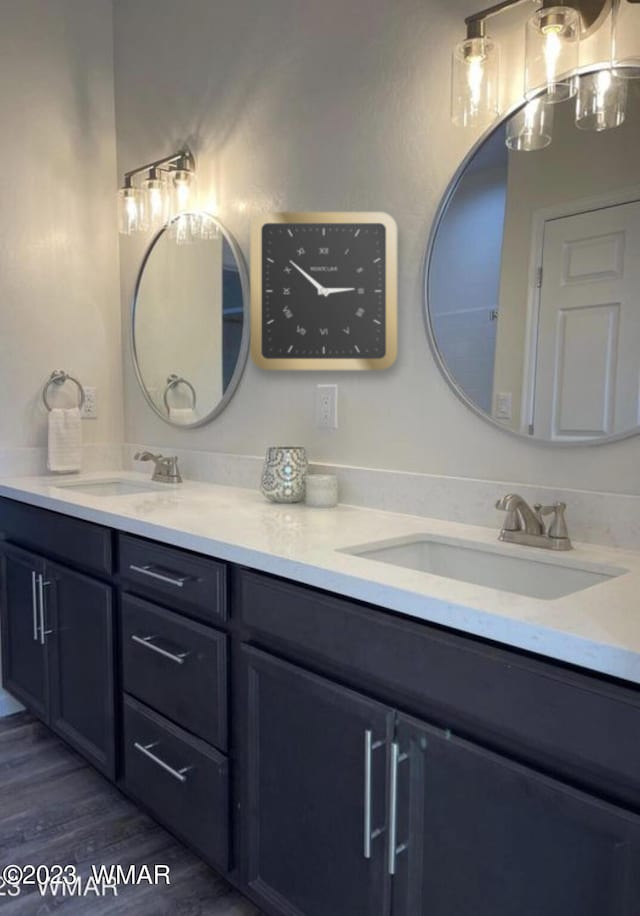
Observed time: 2:52
